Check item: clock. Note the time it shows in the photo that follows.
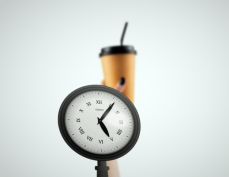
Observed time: 5:06
